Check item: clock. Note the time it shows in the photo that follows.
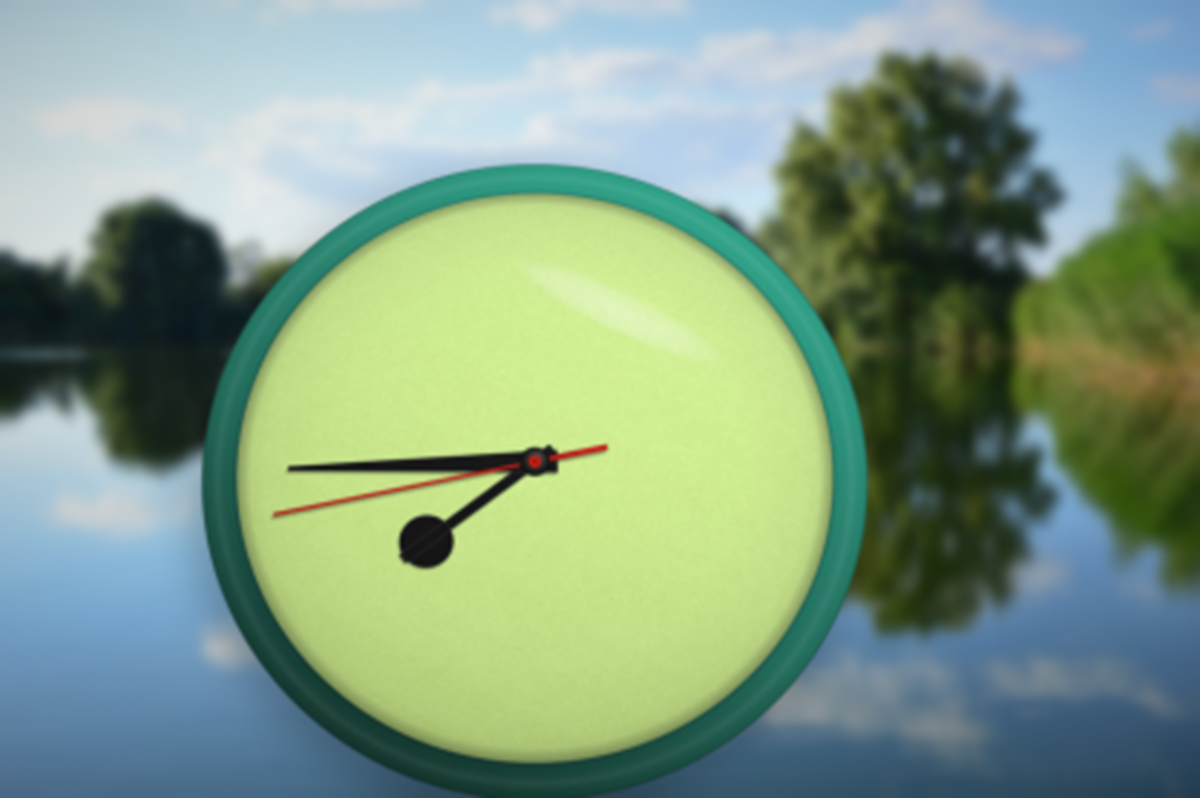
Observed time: 7:44:43
